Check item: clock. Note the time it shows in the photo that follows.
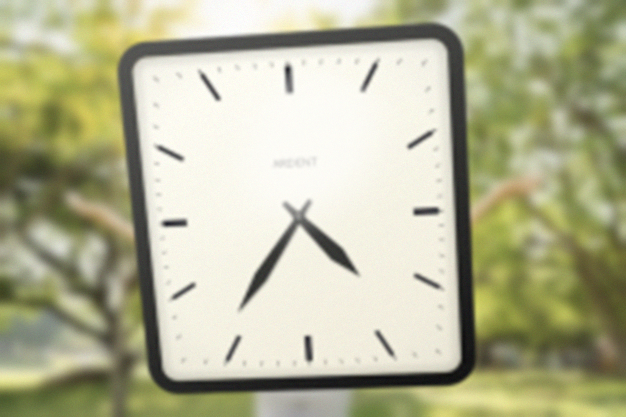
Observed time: 4:36
